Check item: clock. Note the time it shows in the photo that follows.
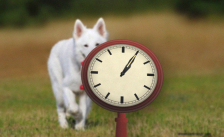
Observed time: 1:05
